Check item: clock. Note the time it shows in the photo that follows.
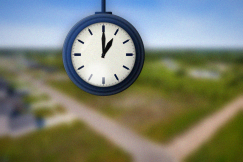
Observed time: 1:00
